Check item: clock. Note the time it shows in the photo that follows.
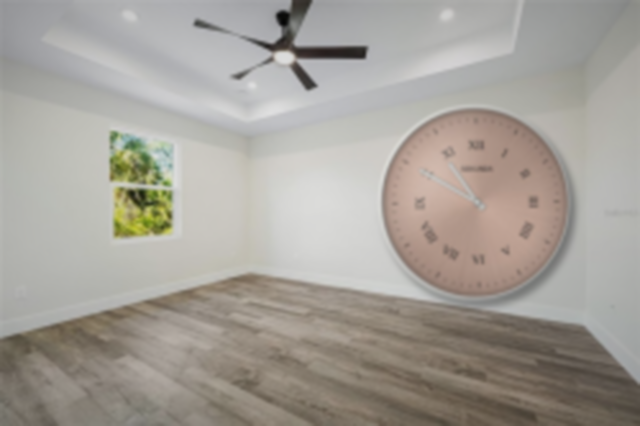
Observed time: 10:50
